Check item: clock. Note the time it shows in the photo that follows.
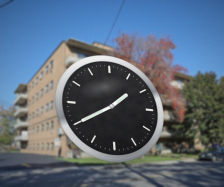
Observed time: 1:40
